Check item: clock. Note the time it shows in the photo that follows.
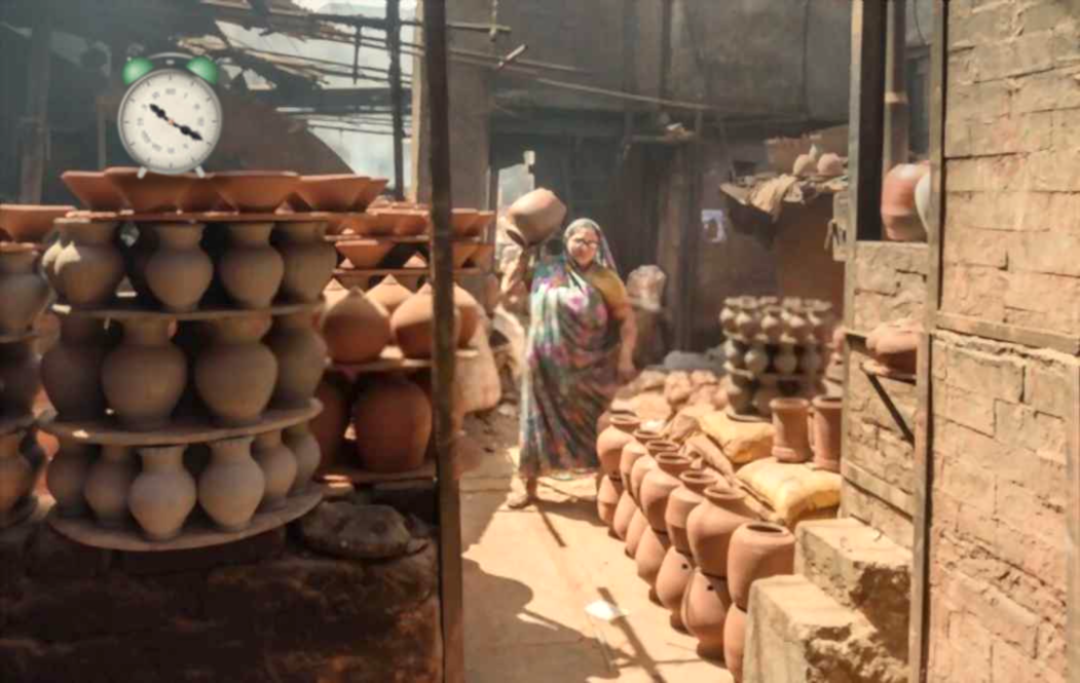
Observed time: 10:20
